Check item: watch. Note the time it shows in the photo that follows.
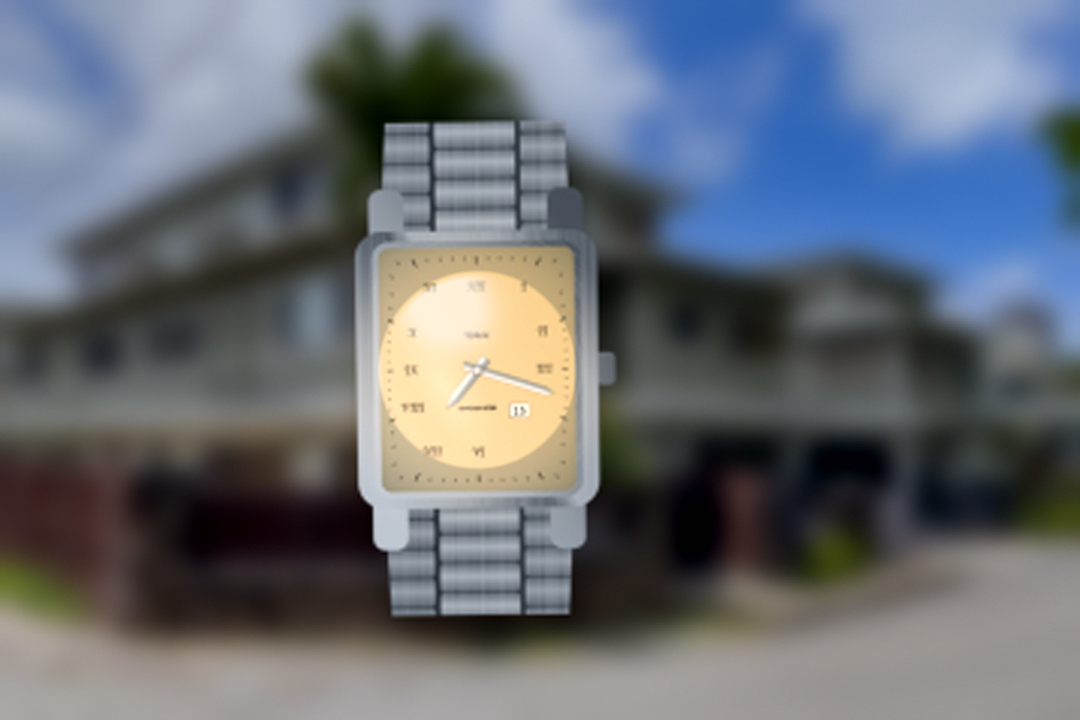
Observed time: 7:18
